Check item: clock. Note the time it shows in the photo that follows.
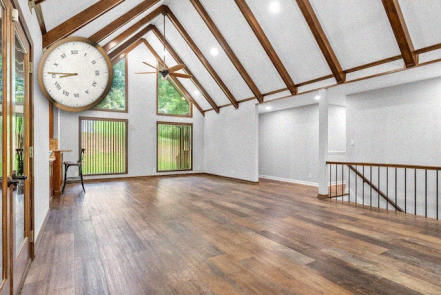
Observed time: 8:46
